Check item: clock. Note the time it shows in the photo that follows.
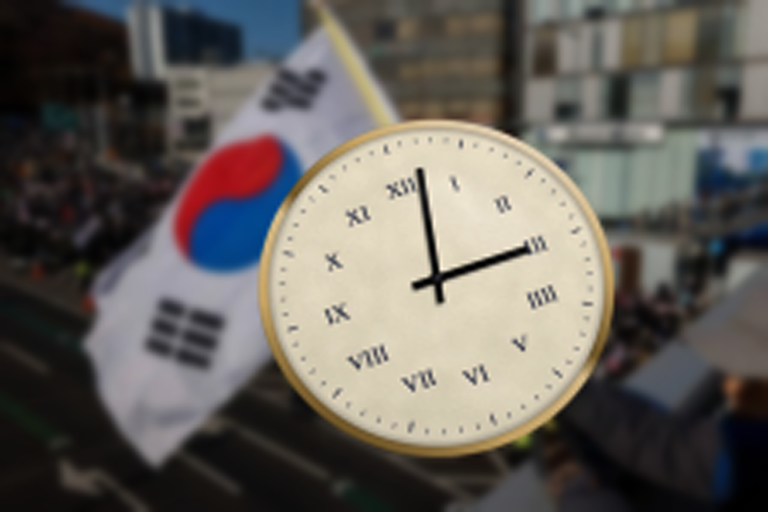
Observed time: 3:02
